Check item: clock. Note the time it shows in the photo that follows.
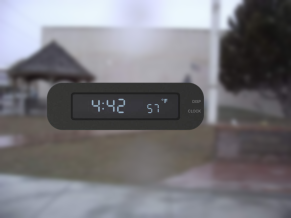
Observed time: 4:42
